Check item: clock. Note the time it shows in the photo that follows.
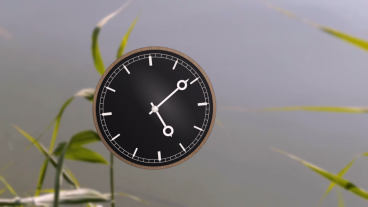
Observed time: 5:09
